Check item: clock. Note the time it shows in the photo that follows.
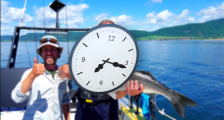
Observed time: 7:17
